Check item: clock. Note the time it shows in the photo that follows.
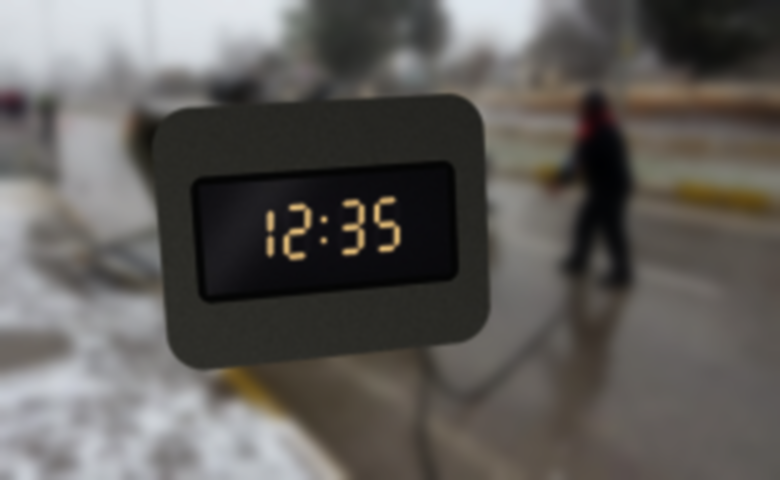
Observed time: 12:35
